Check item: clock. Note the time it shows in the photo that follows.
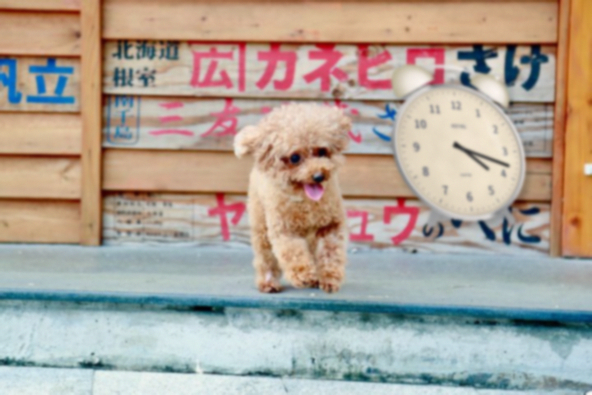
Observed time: 4:18
